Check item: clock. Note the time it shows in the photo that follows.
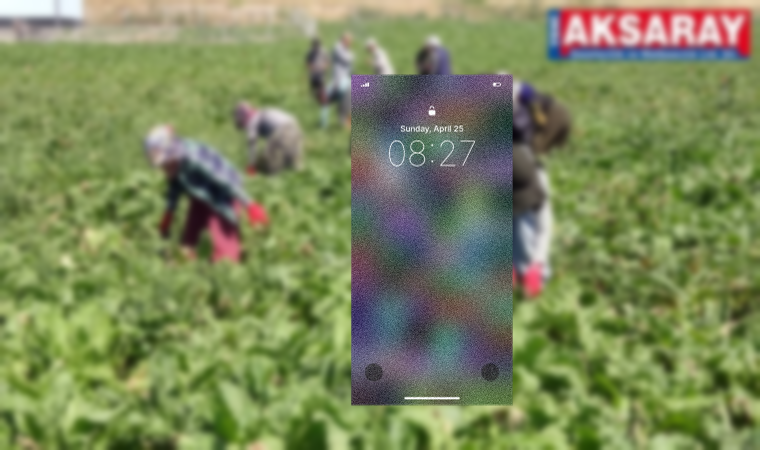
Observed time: 8:27
